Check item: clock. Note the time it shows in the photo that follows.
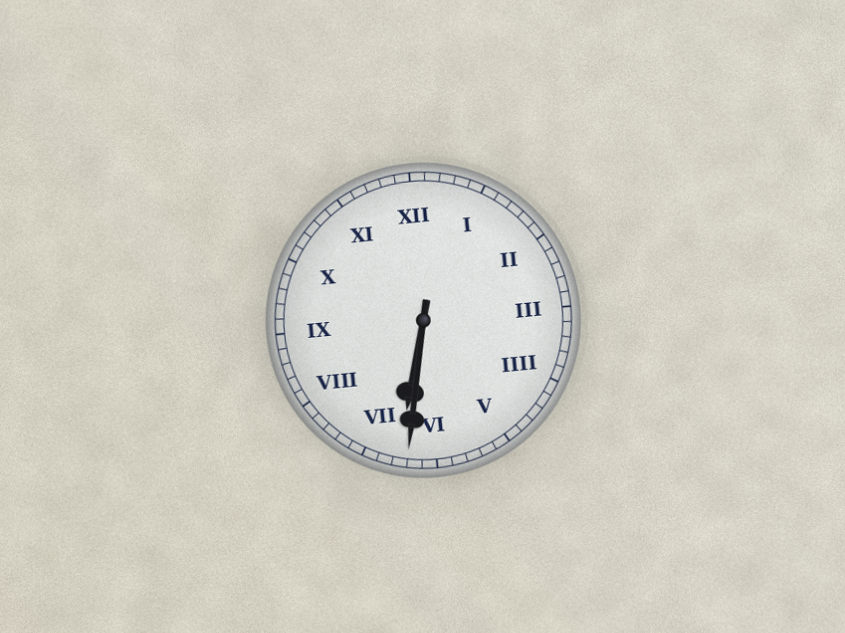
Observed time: 6:32
